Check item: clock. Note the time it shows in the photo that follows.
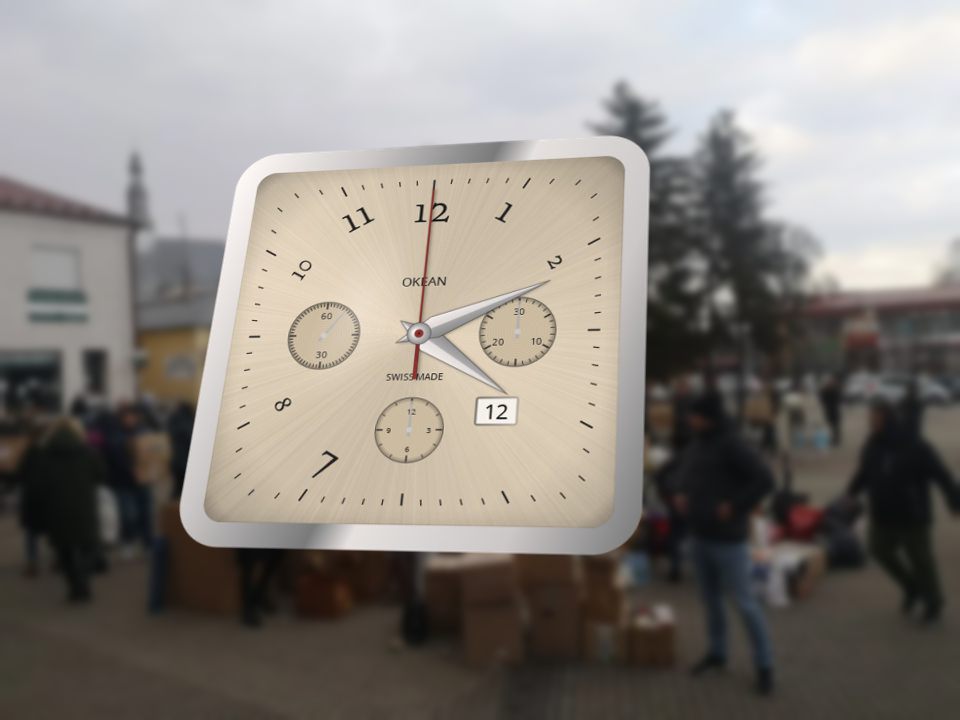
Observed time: 4:11:06
